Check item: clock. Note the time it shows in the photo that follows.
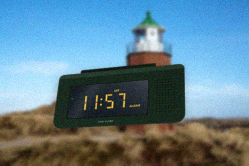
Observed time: 11:57
